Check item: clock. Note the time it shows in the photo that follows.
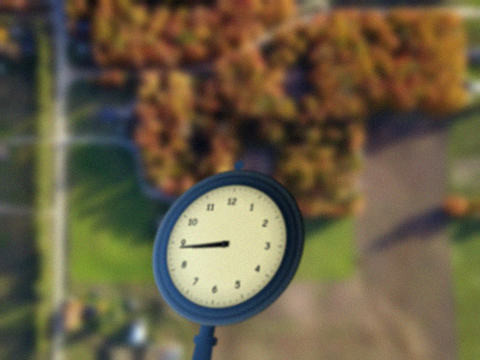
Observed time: 8:44
